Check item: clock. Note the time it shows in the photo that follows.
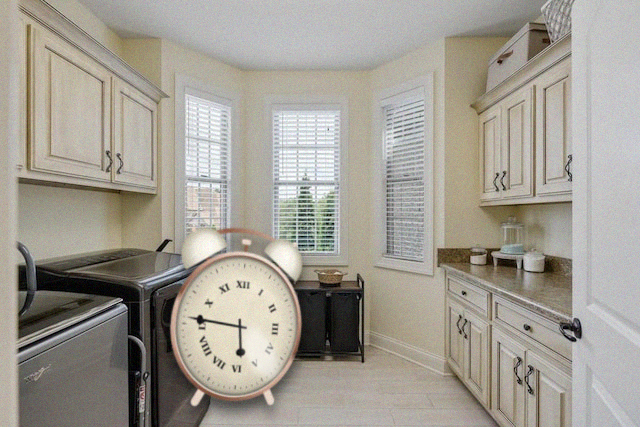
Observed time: 5:46
